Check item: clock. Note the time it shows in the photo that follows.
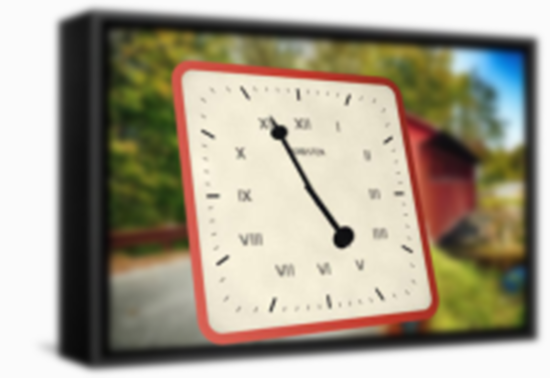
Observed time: 4:56
